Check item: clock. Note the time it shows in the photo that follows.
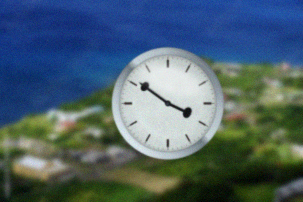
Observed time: 3:51
